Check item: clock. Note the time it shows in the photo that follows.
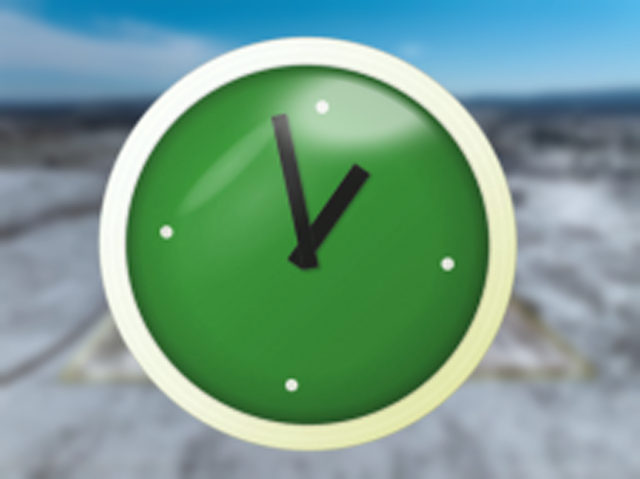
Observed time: 12:57
